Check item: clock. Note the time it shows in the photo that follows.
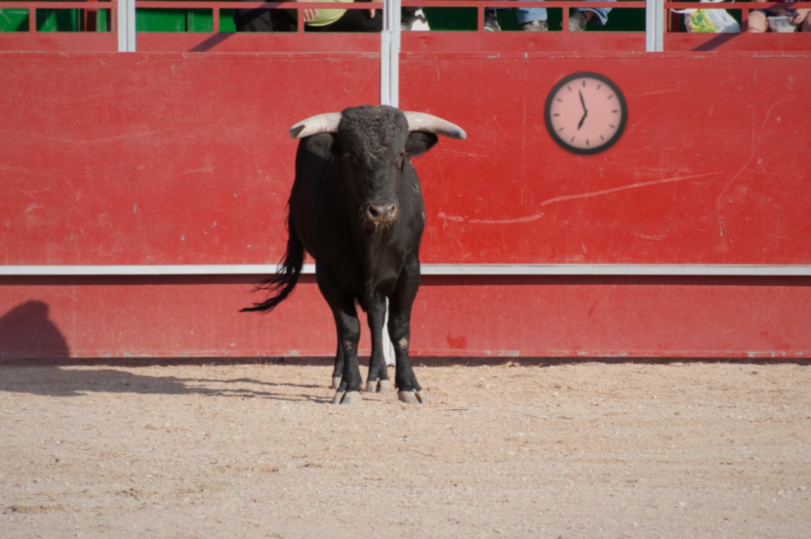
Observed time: 6:58
